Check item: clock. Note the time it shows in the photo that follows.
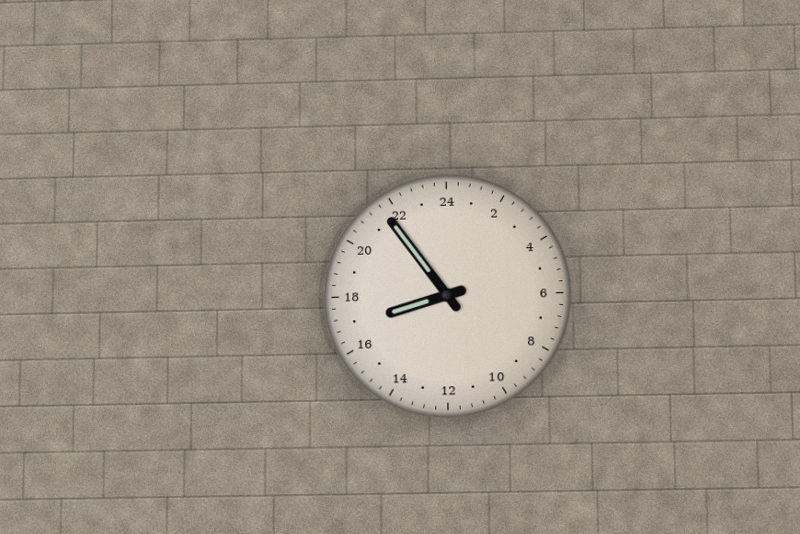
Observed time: 16:54
